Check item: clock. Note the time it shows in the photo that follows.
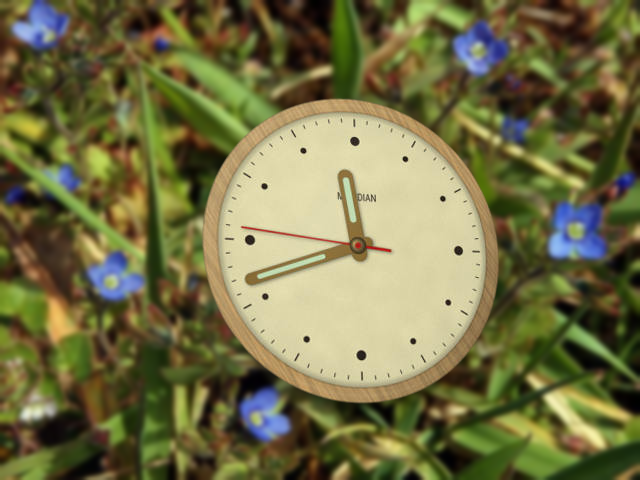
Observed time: 11:41:46
